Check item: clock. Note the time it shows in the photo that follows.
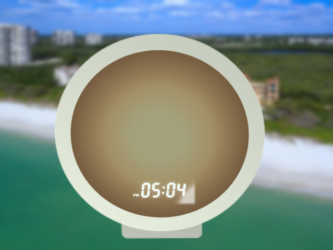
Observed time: 5:04
